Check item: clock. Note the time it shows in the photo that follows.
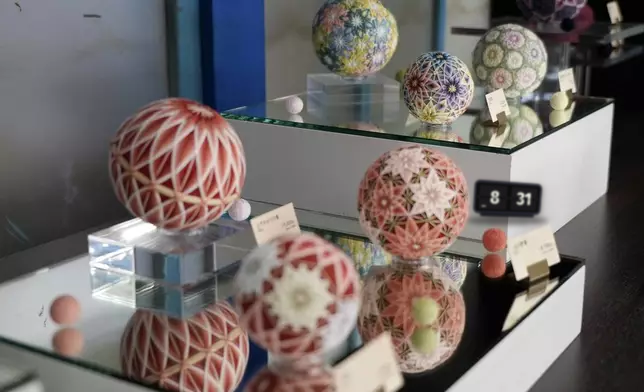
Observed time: 8:31
